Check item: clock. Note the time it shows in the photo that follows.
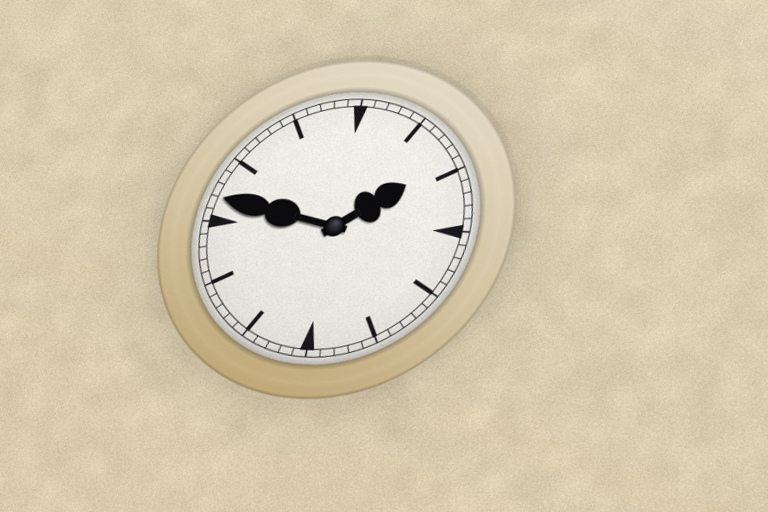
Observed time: 1:47
